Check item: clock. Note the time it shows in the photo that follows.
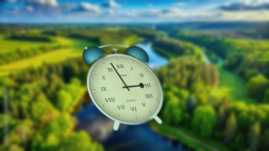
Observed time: 2:57
